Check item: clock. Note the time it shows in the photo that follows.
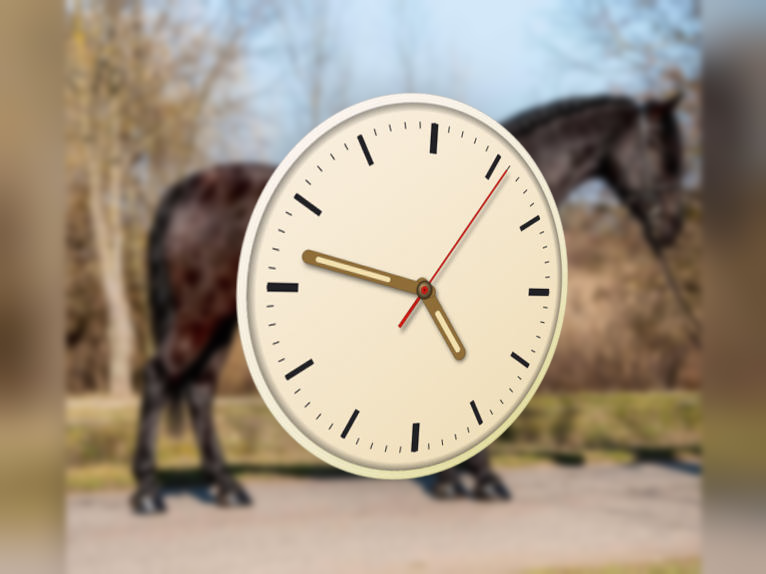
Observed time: 4:47:06
